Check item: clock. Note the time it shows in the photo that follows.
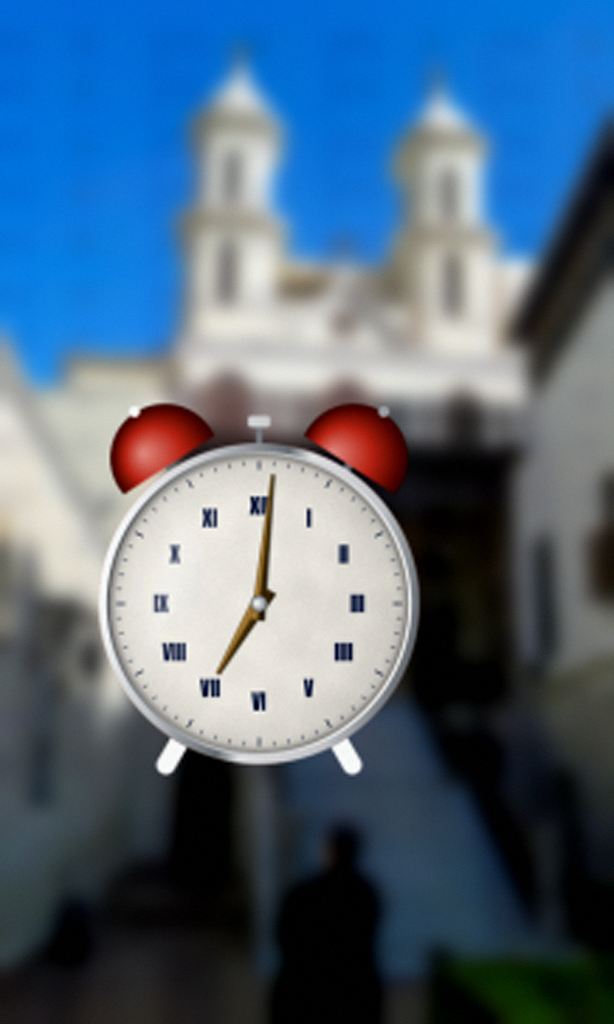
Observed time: 7:01
